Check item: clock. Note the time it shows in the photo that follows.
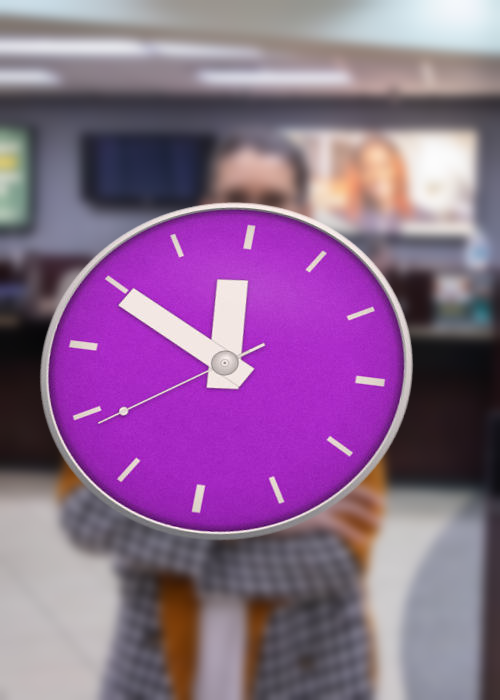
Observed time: 11:49:39
